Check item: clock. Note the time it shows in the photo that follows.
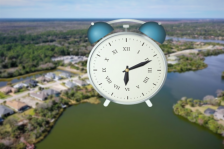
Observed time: 6:11
